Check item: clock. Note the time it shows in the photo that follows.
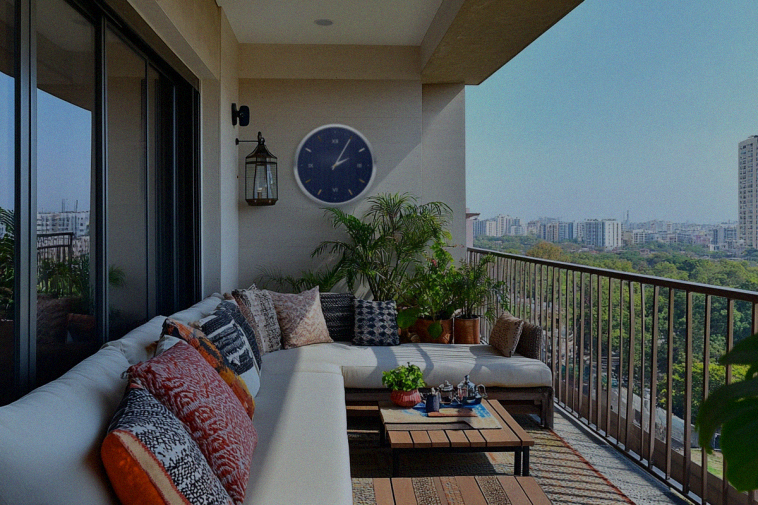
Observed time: 2:05
